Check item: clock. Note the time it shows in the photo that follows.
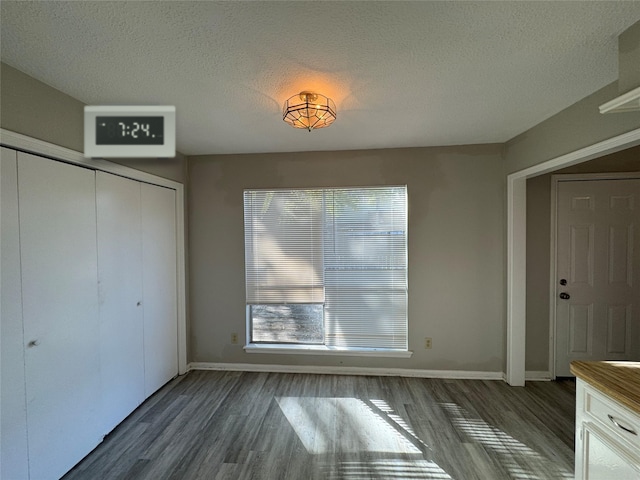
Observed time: 7:24
